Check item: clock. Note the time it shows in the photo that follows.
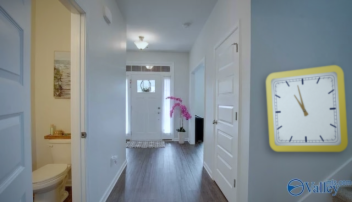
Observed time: 10:58
